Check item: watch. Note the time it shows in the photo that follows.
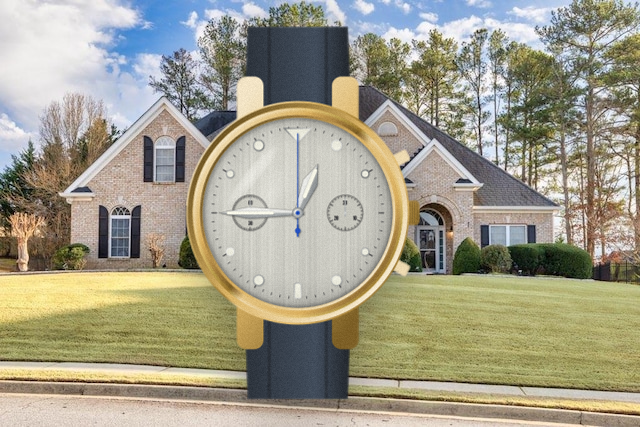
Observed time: 12:45
